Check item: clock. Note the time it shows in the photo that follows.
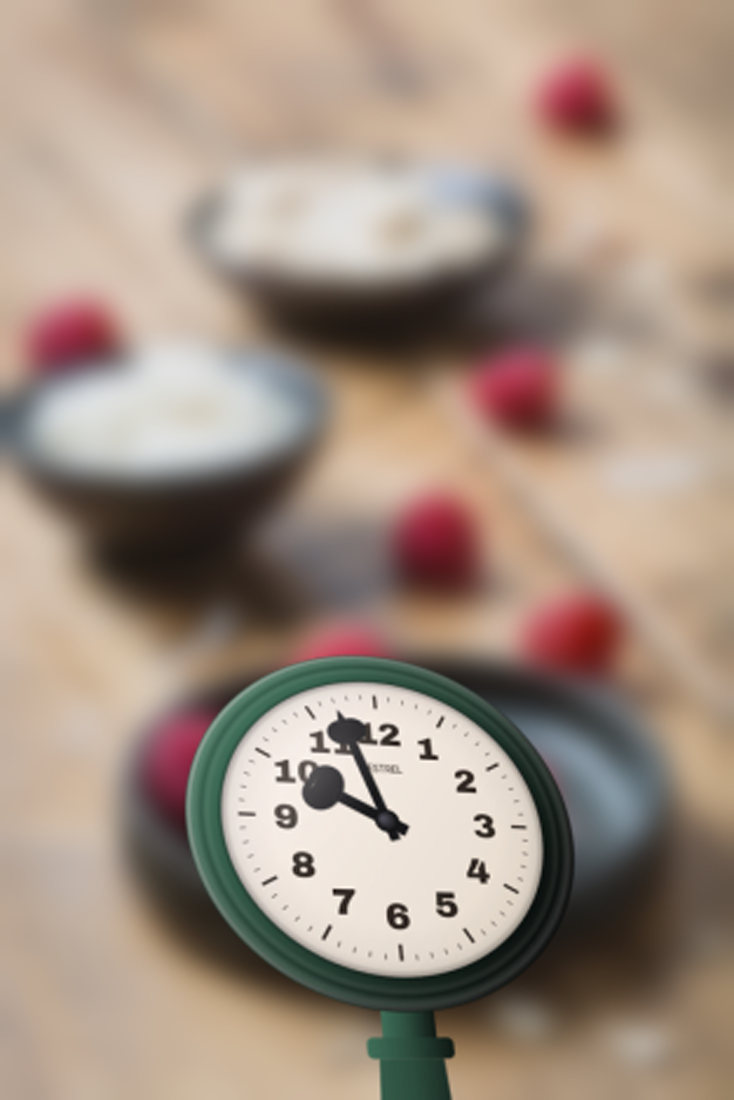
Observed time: 9:57
